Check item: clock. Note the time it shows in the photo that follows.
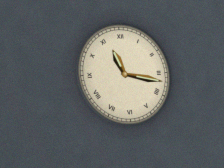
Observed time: 11:17
